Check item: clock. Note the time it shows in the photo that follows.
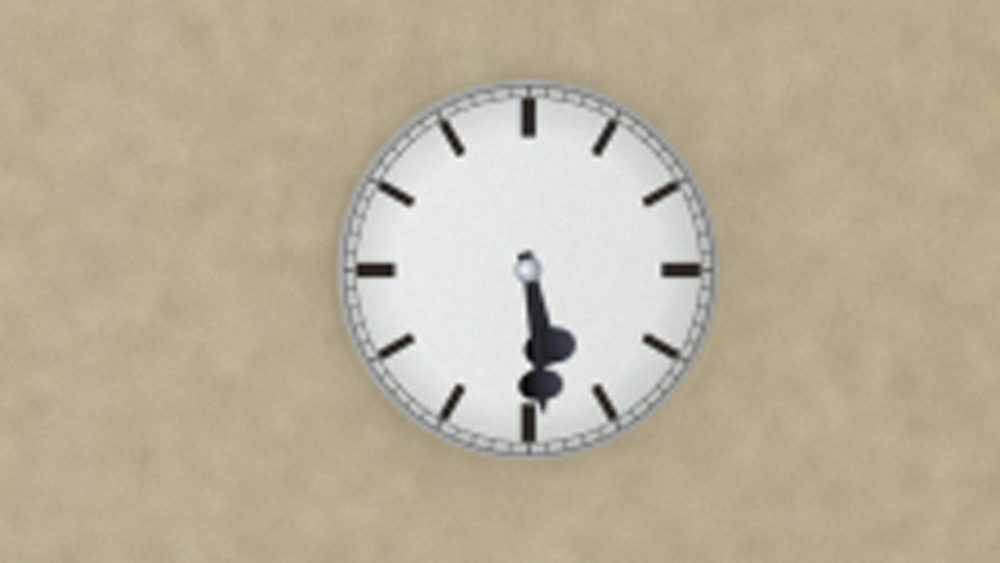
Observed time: 5:29
